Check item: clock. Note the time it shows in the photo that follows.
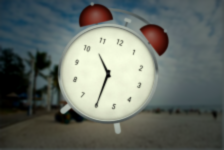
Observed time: 10:30
